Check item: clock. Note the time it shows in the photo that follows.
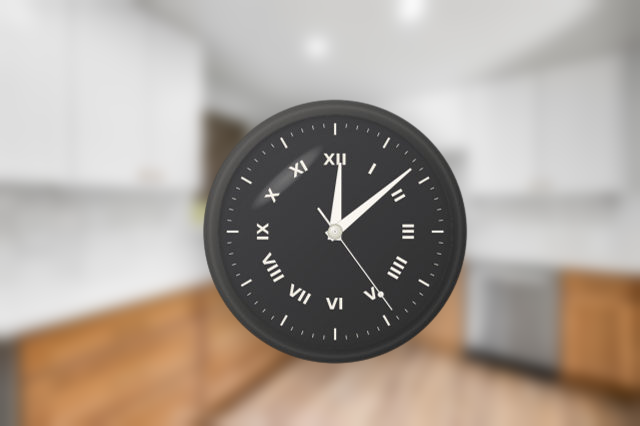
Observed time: 12:08:24
